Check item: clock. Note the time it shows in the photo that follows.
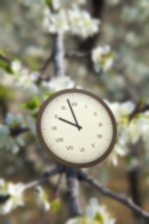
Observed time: 9:58
